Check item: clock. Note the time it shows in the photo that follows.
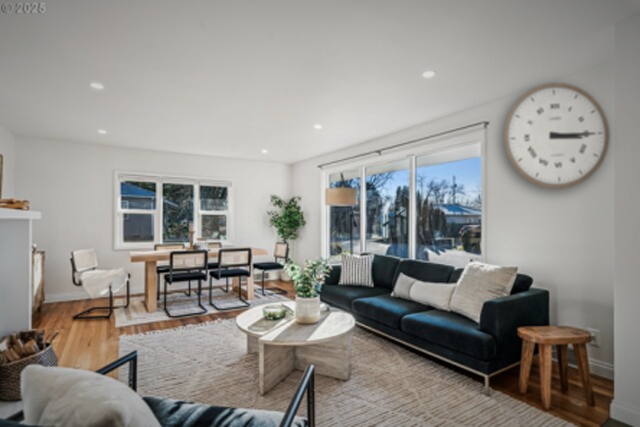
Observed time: 3:15
